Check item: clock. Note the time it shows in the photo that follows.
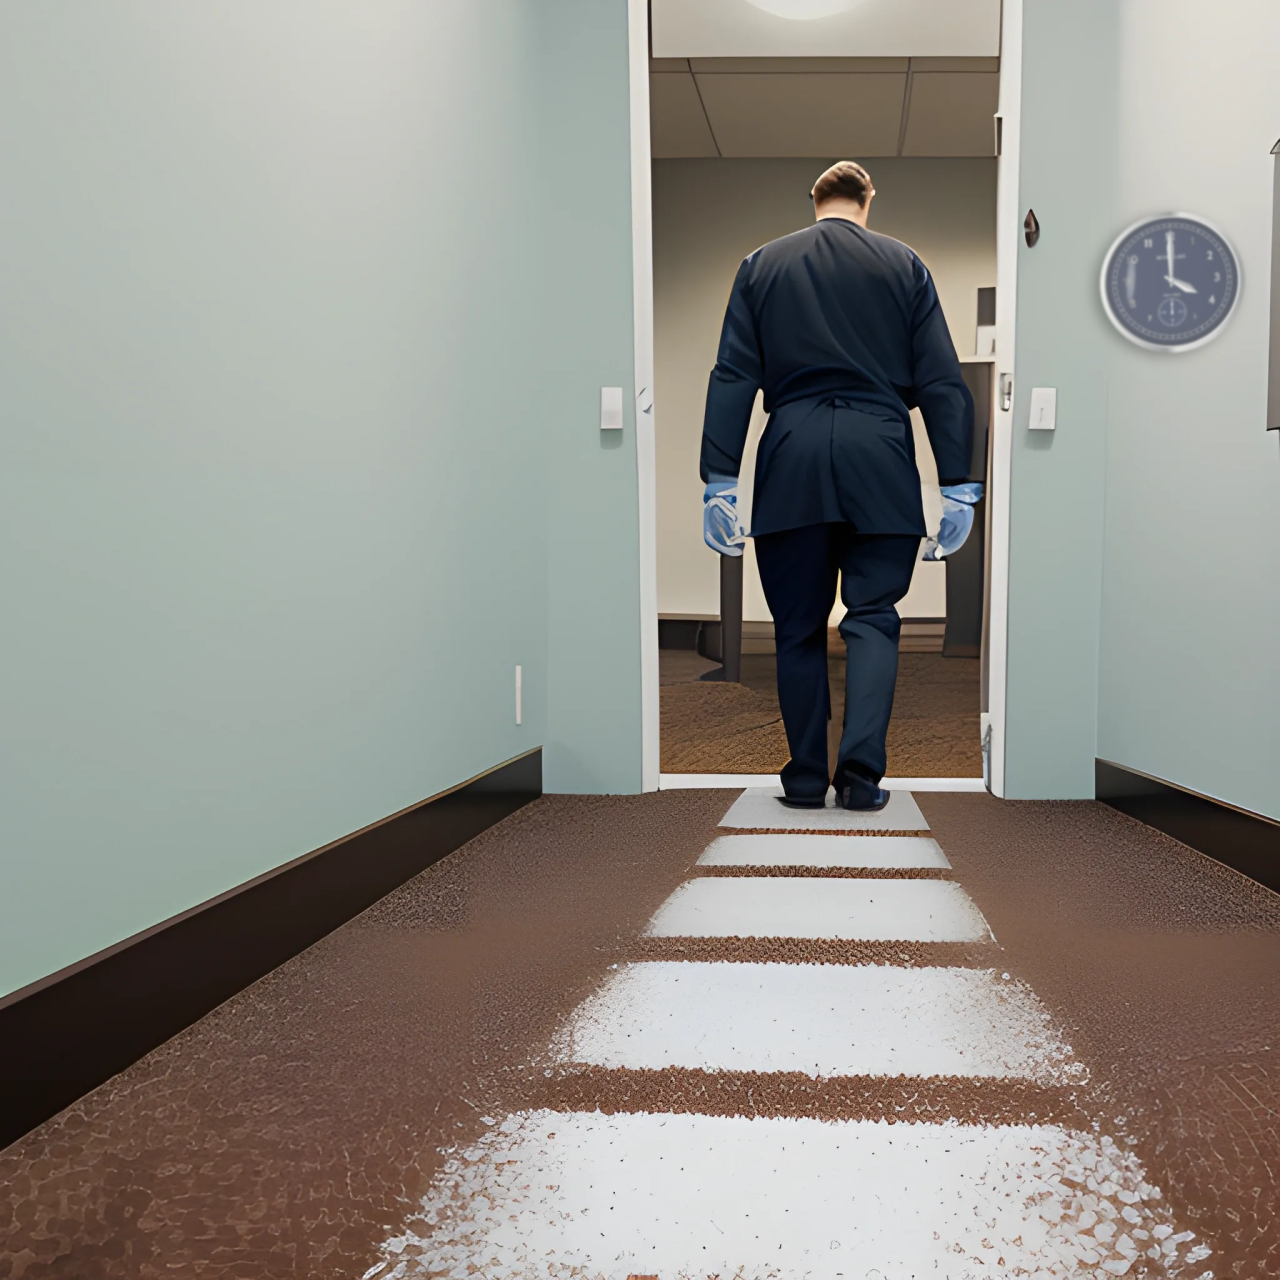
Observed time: 4:00
